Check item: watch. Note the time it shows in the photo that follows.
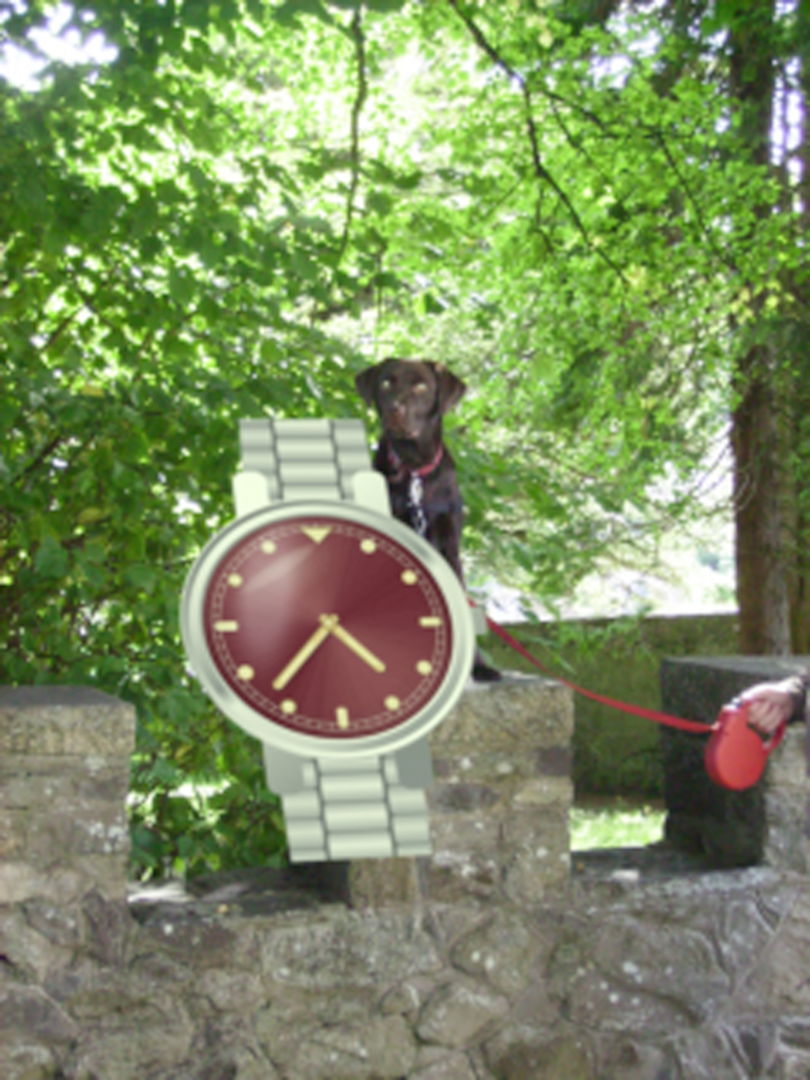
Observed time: 4:37
